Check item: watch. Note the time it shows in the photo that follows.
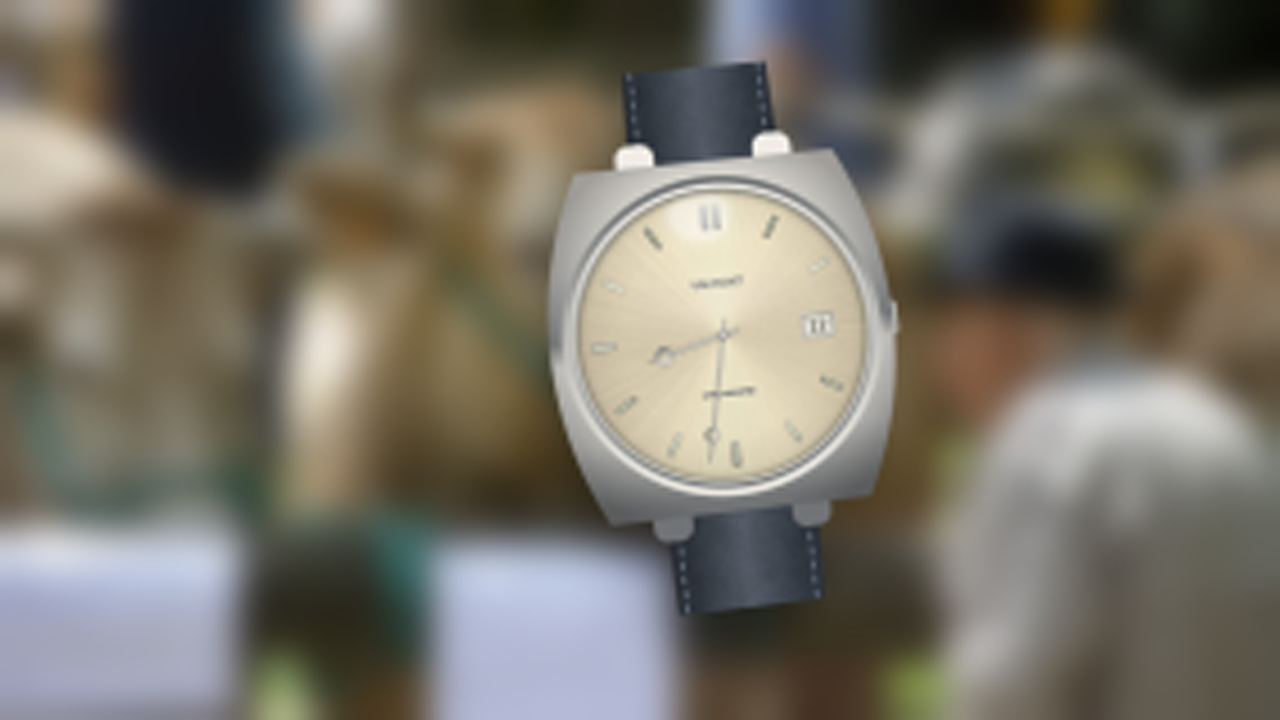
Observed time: 8:32
